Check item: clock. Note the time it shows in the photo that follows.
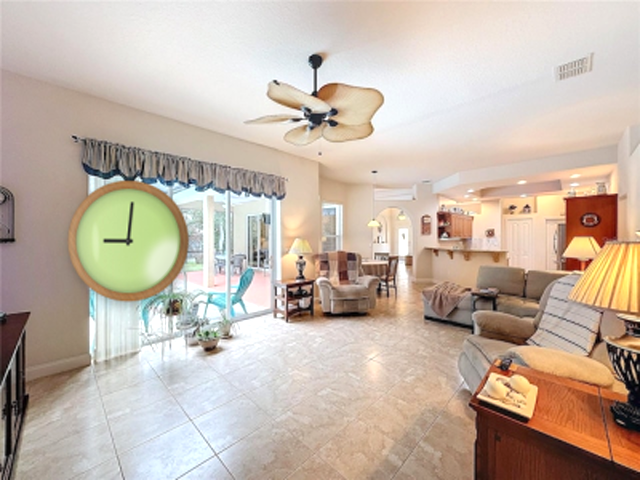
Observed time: 9:01
